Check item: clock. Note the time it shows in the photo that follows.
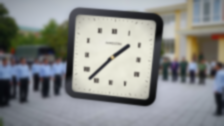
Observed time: 1:37
